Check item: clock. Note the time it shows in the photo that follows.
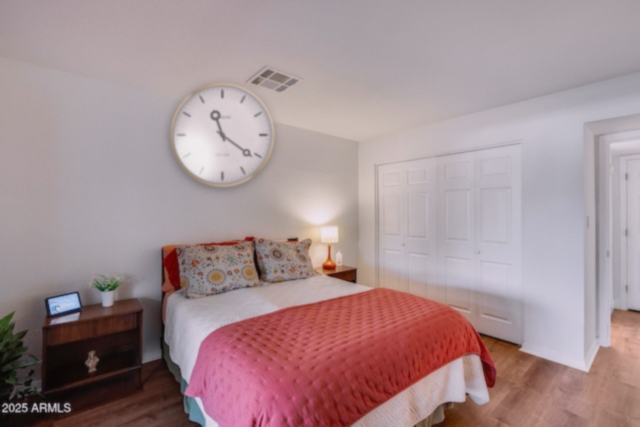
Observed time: 11:21
